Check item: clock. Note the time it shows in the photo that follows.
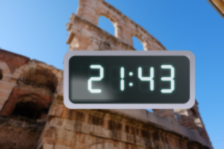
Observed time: 21:43
